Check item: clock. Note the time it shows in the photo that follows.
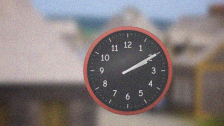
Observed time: 2:10
